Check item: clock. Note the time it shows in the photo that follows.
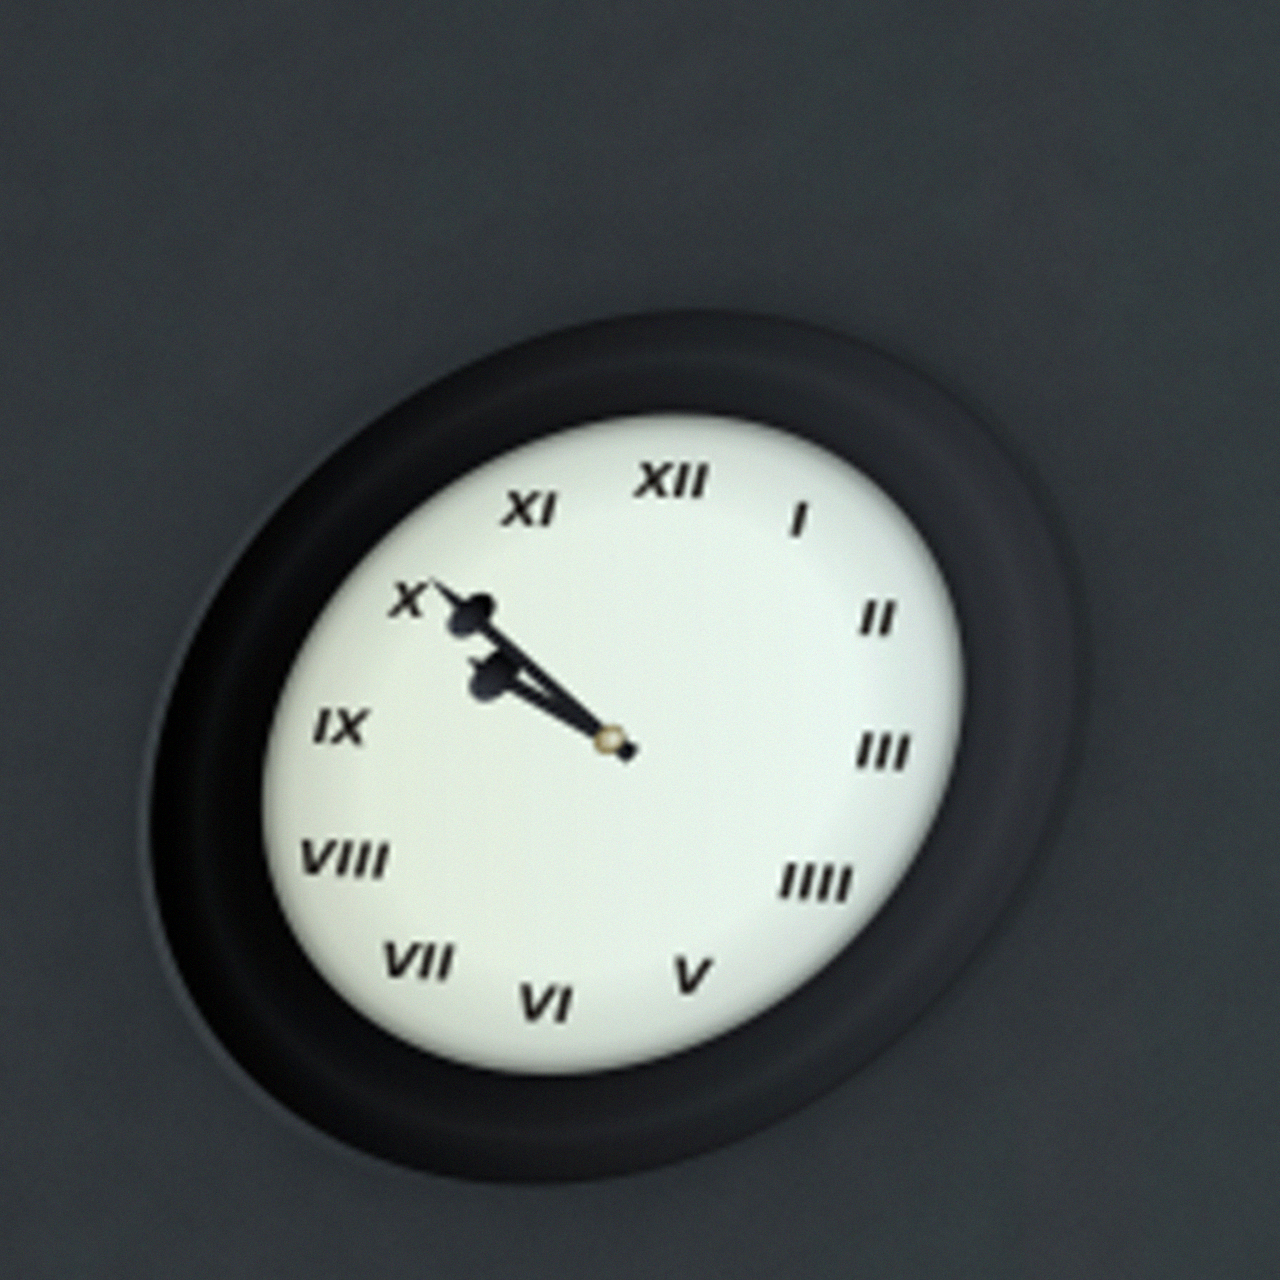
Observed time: 9:51
